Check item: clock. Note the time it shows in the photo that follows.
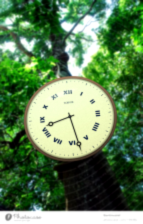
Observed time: 8:28
